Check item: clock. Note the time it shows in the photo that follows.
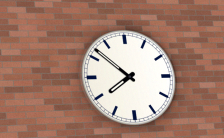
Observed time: 7:52
